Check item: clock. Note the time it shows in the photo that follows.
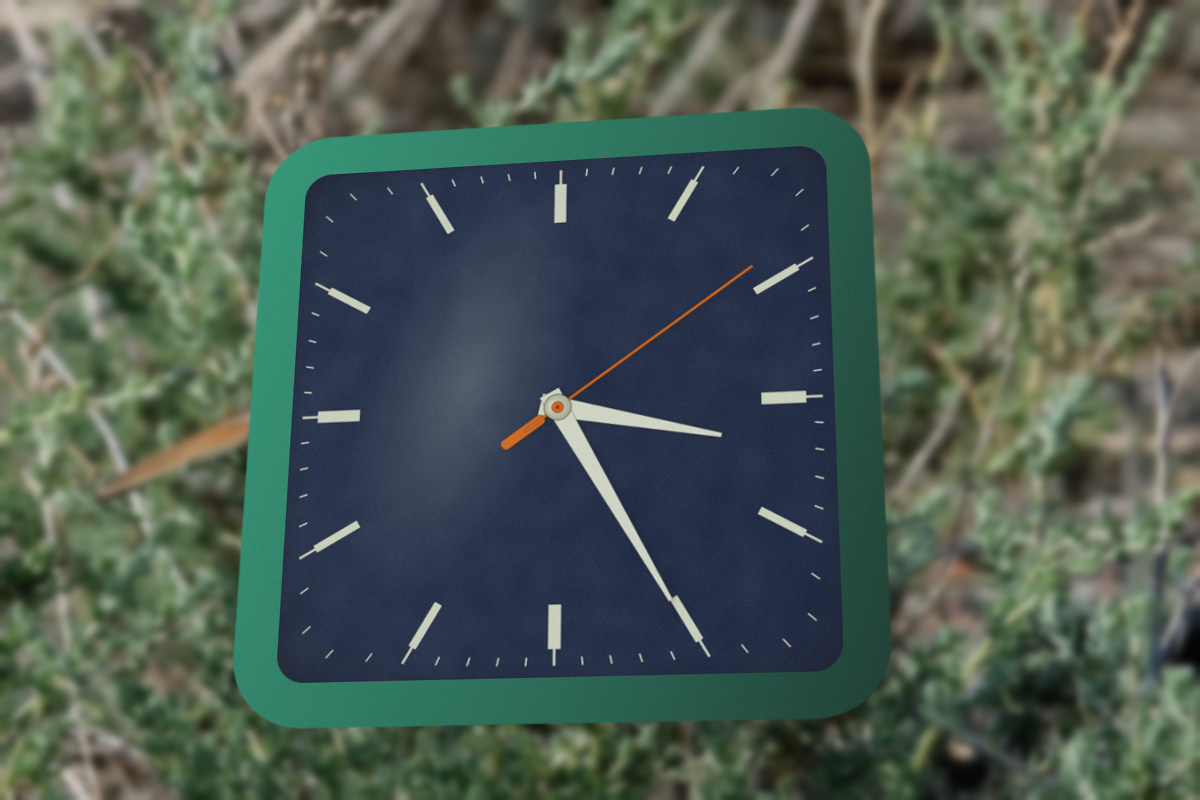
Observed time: 3:25:09
